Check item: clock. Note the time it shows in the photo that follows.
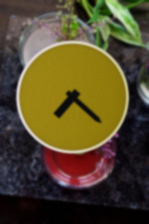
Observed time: 7:22
